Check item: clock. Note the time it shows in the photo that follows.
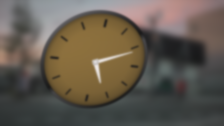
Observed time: 5:11
